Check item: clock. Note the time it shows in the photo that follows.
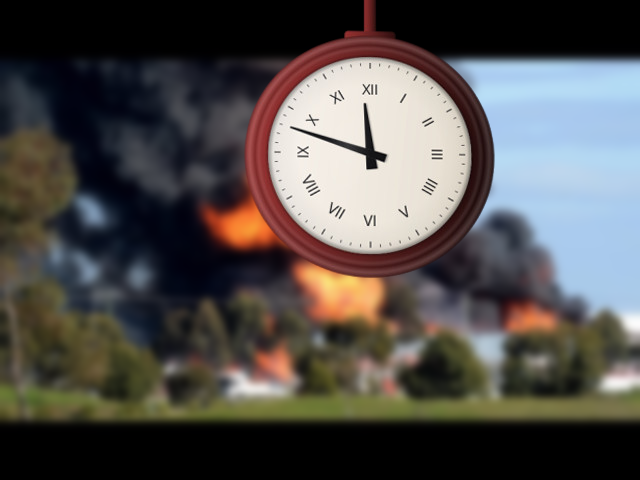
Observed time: 11:48
